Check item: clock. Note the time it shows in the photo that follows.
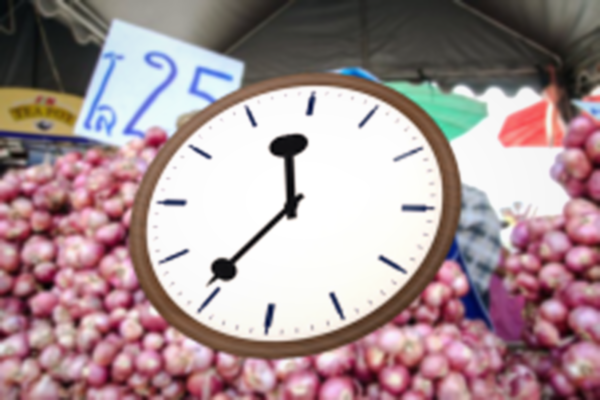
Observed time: 11:36
